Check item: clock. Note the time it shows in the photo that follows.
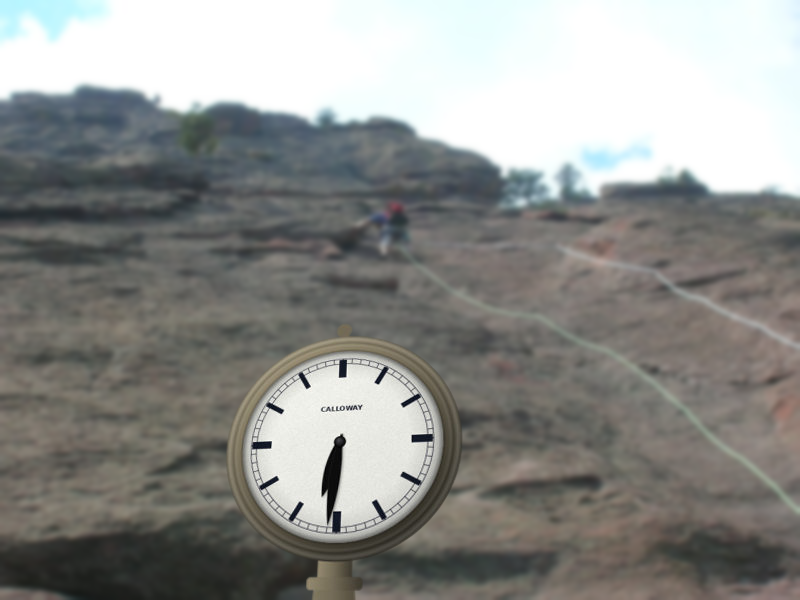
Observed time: 6:31
